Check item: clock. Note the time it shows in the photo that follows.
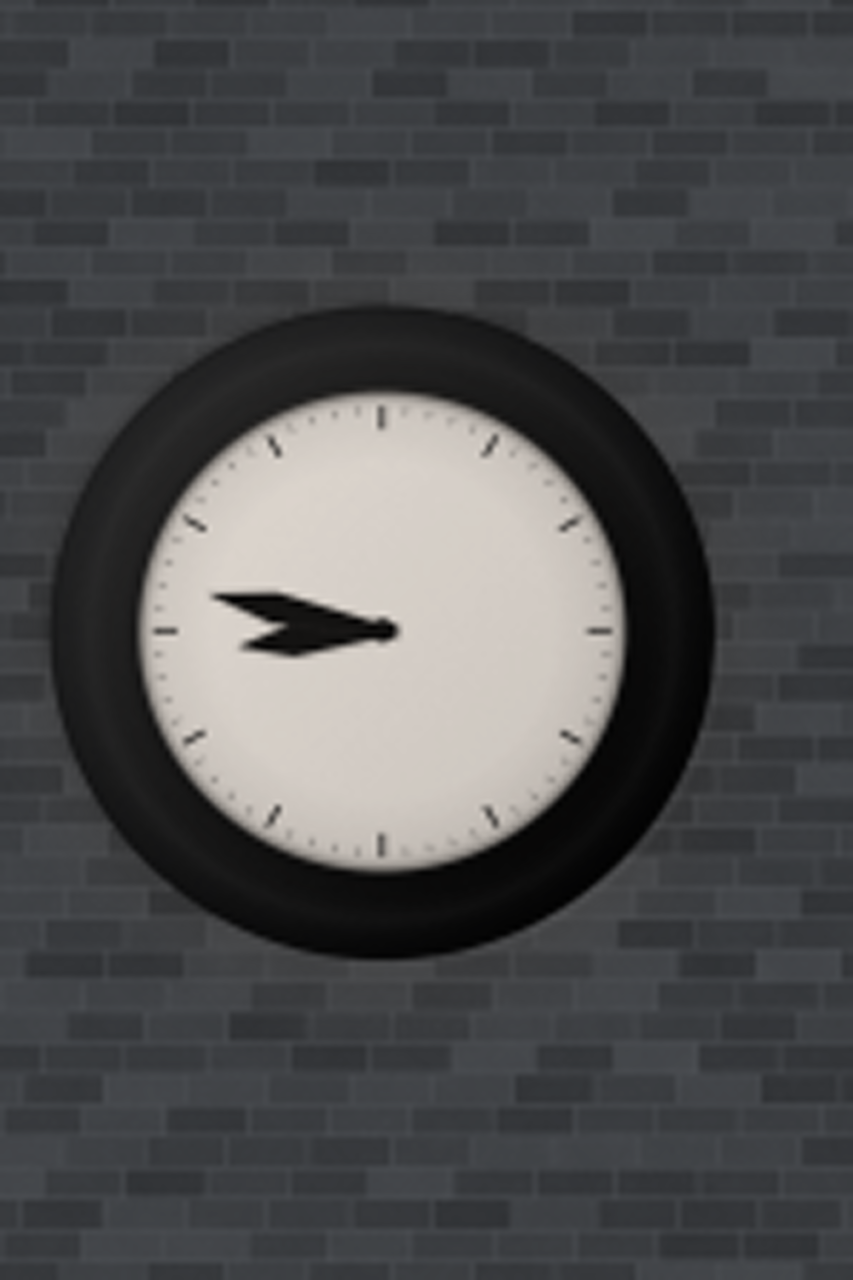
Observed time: 8:47
